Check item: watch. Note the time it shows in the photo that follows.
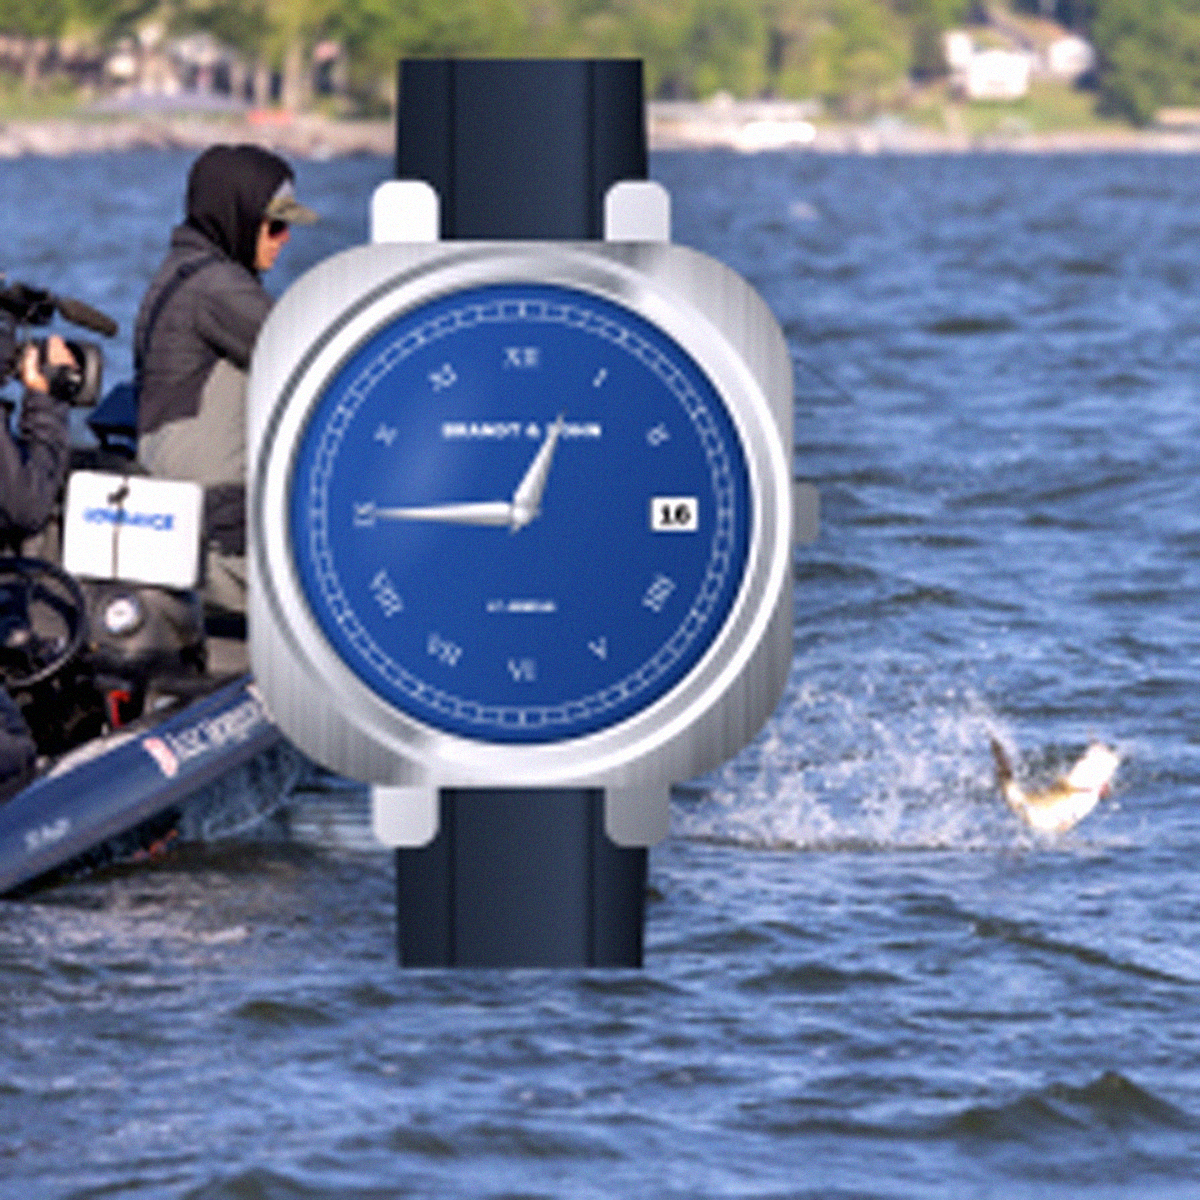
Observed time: 12:45
